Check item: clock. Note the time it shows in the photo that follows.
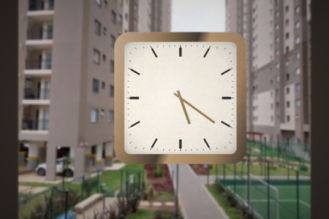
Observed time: 5:21
